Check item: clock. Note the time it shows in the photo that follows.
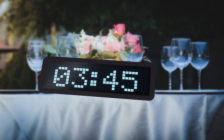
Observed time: 3:45
